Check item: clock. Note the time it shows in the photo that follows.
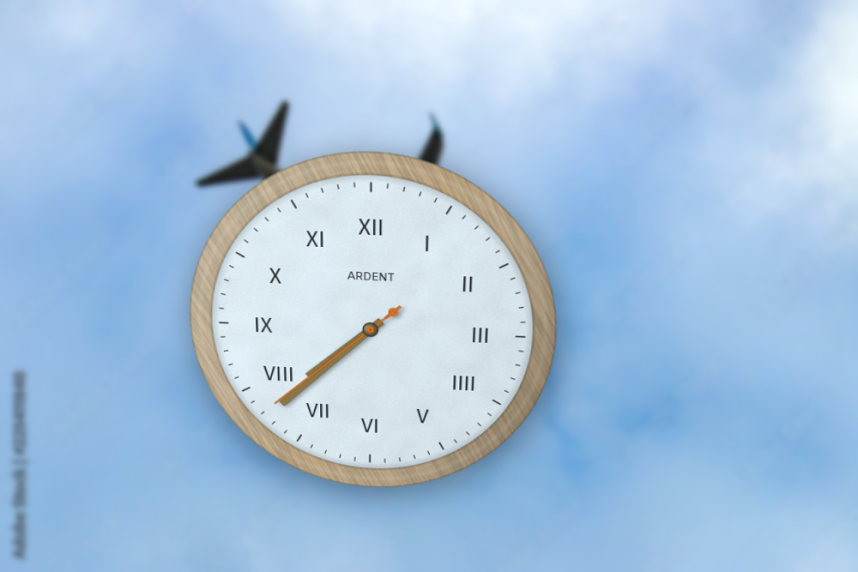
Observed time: 7:37:38
